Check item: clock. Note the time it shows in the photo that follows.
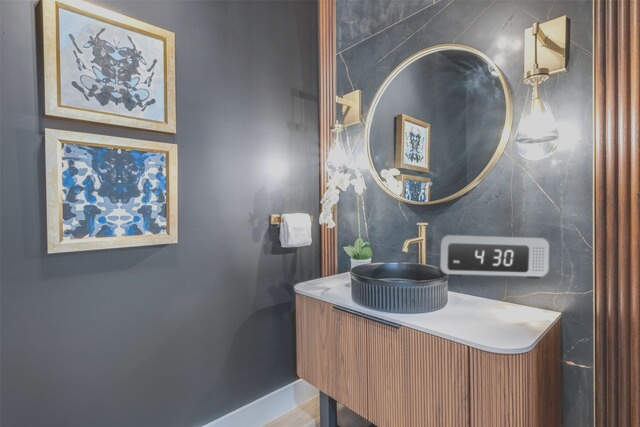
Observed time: 4:30
